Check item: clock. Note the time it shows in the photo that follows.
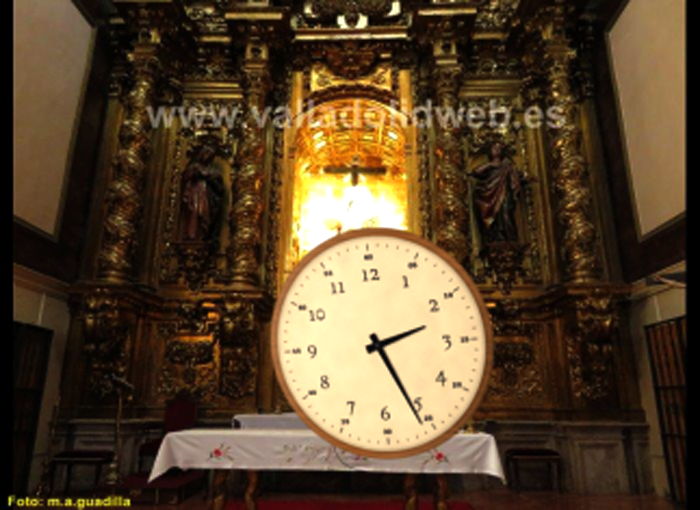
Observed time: 2:26
